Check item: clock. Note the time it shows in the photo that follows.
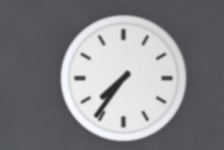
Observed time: 7:36
